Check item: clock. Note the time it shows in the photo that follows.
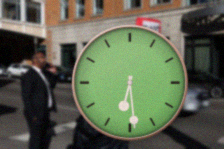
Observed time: 6:29
